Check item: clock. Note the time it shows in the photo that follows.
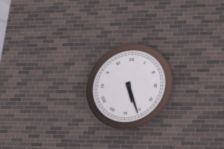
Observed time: 5:26
